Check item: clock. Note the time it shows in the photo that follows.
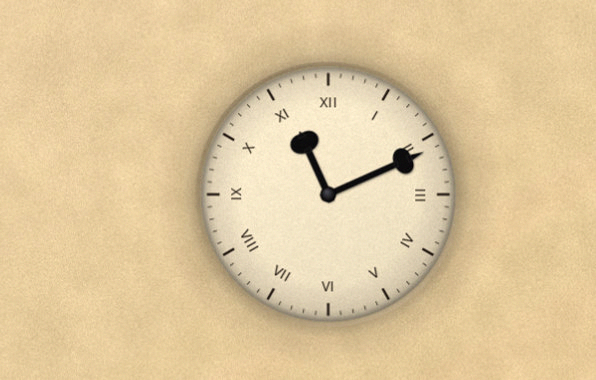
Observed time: 11:11
